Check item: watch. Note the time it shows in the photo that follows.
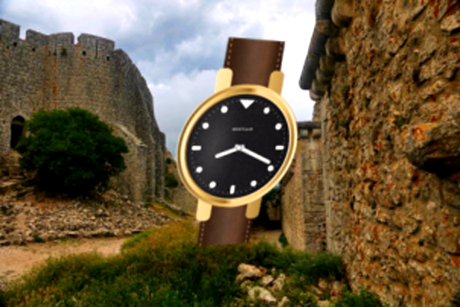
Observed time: 8:19
